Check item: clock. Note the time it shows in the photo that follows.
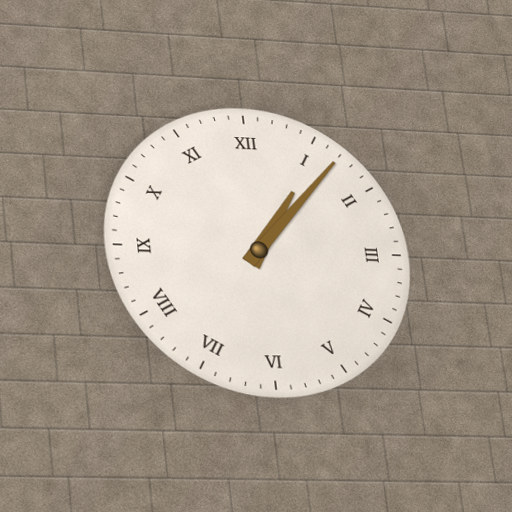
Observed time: 1:07
